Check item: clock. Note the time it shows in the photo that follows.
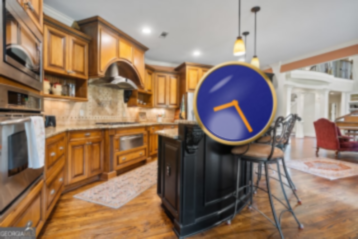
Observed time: 8:25
